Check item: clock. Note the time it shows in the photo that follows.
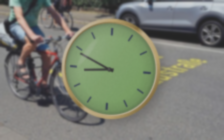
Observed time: 8:49
